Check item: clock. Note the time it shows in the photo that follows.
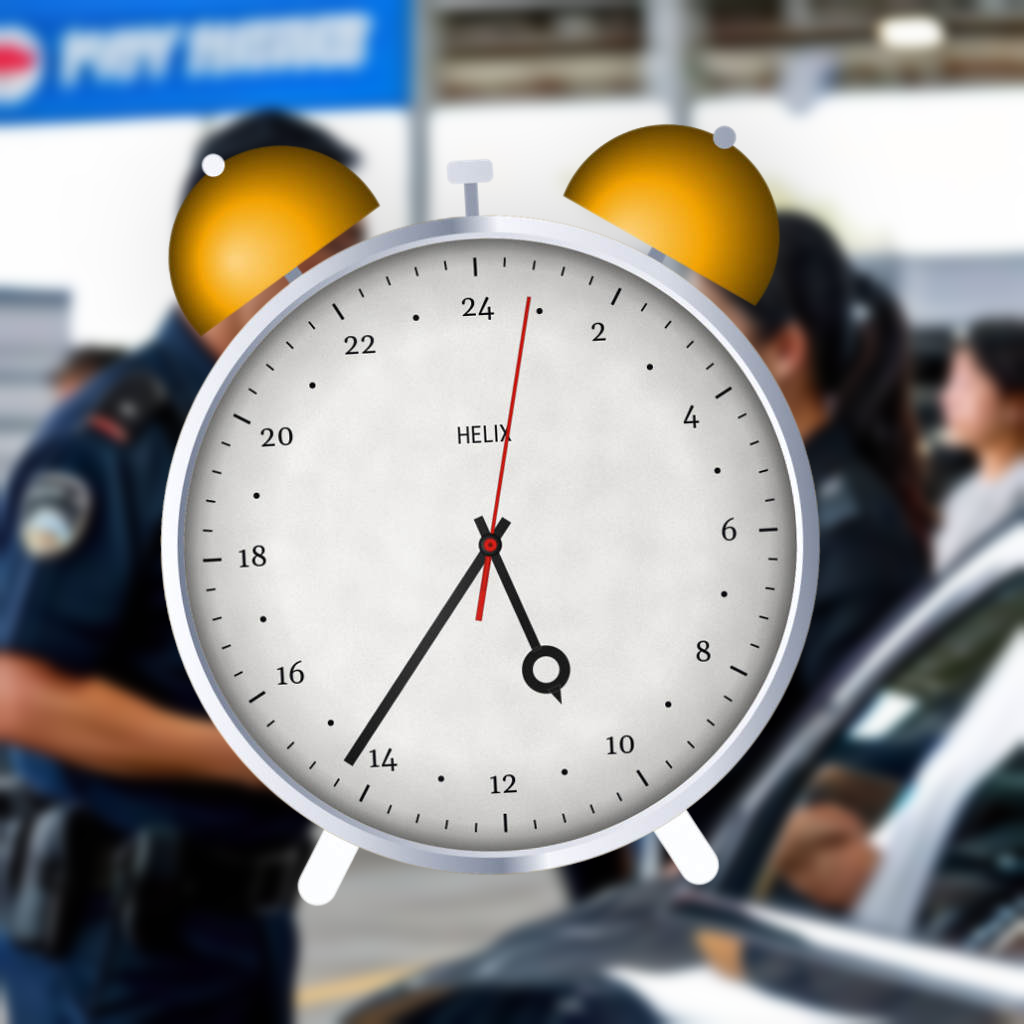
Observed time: 10:36:02
